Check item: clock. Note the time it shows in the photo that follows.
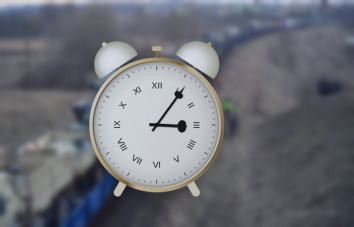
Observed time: 3:06
